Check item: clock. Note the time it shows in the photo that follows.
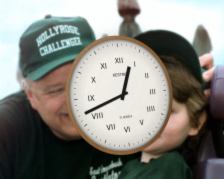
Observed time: 12:42
